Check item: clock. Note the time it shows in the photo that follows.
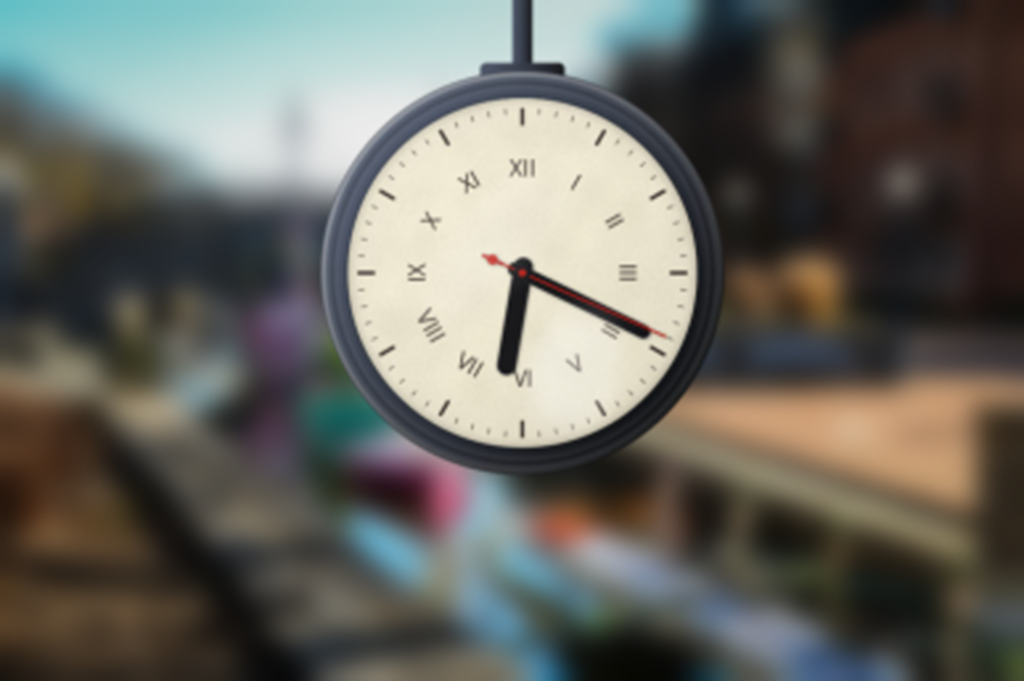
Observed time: 6:19:19
